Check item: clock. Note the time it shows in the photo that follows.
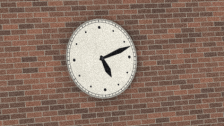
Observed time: 5:12
